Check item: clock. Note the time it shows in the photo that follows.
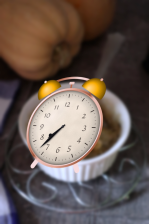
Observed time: 7:37
